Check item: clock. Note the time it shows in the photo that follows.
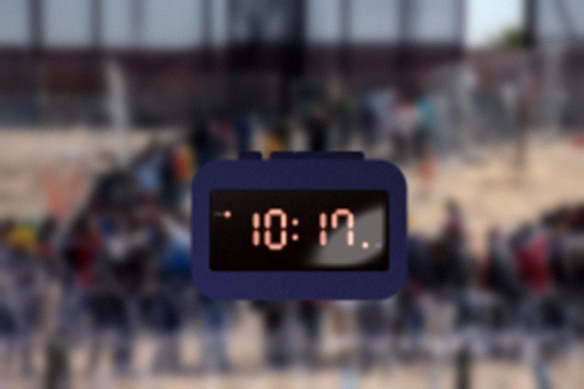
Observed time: 10:17
